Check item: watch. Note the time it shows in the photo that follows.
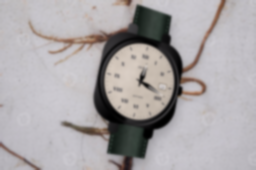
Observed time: 12:18
